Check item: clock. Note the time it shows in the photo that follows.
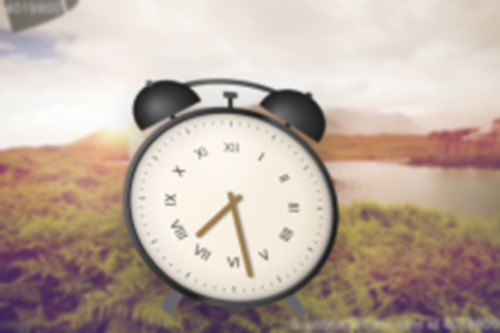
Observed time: 7:28
